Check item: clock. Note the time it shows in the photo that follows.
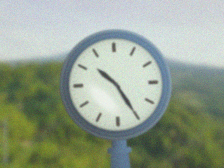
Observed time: 10:25
